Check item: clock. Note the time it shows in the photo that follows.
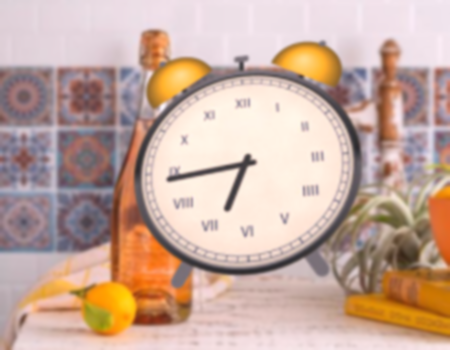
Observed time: 6:44
